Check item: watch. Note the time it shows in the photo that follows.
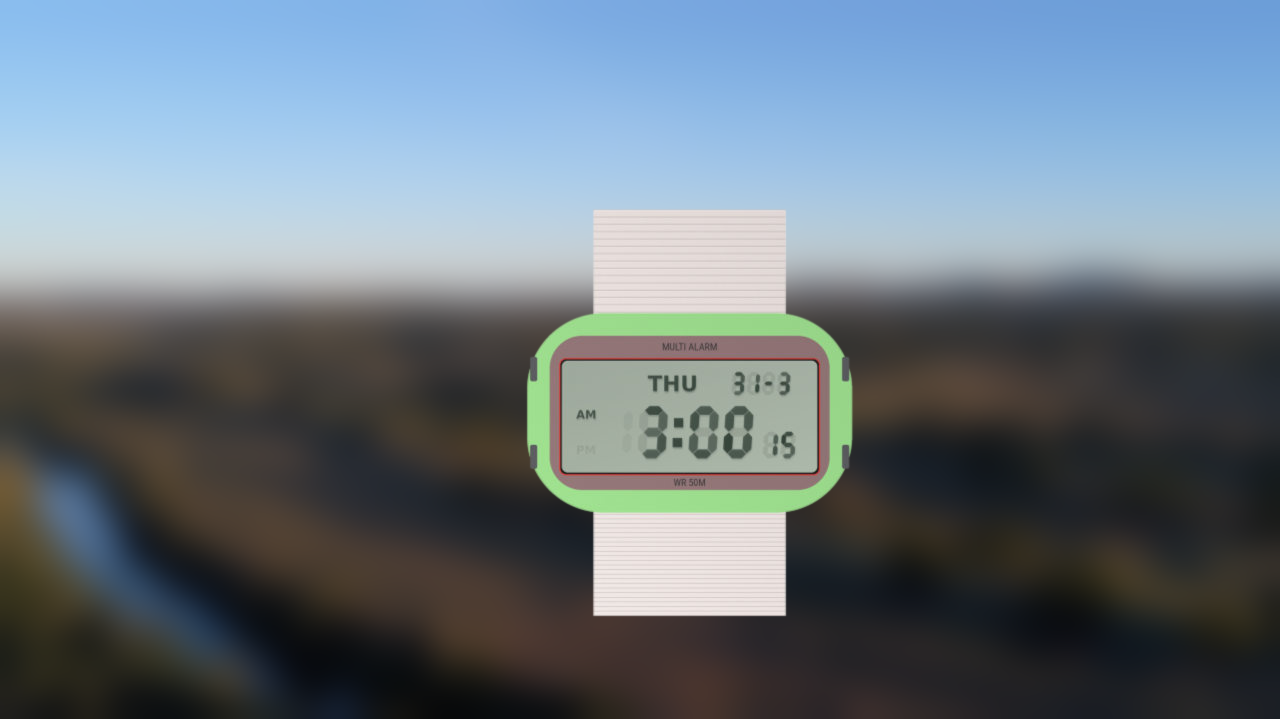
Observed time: 3:00:15
